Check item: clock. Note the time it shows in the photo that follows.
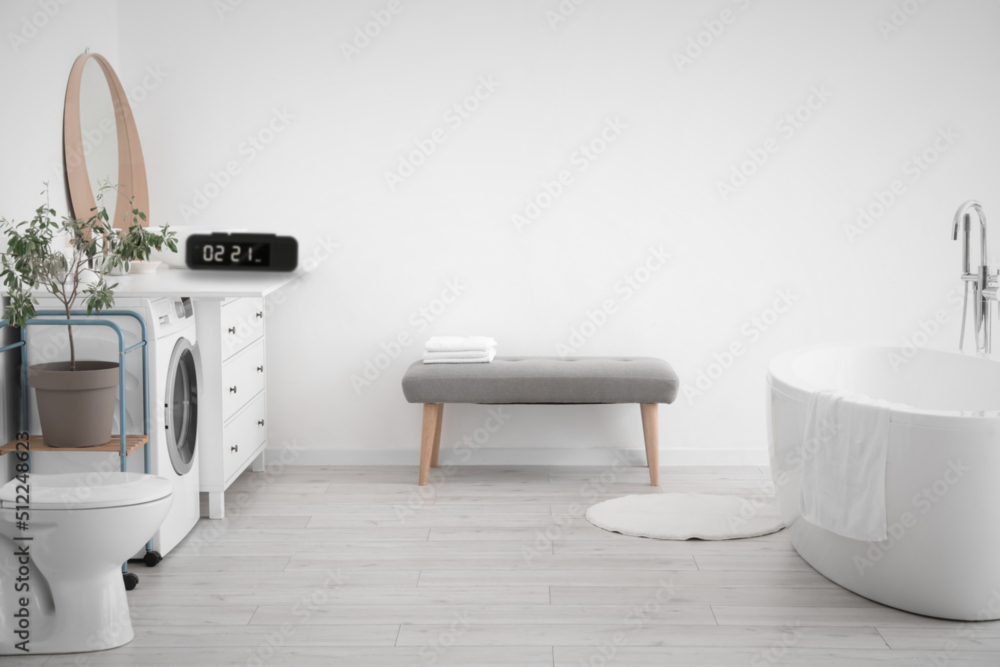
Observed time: 2:21
